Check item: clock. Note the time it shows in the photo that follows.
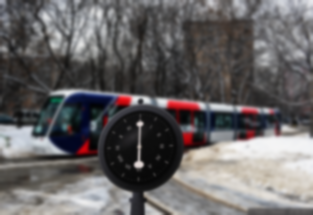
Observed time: 6:00
